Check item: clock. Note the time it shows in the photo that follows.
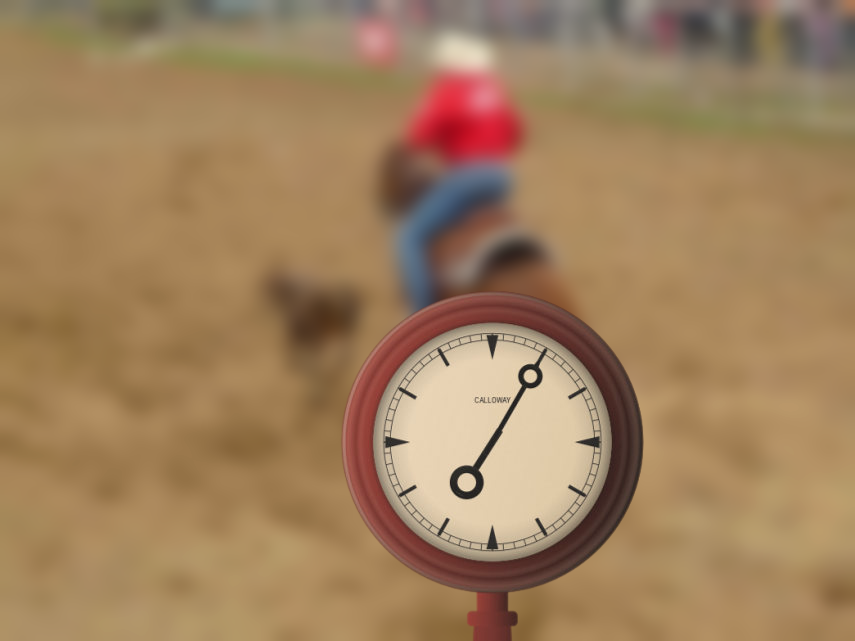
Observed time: 7:05
